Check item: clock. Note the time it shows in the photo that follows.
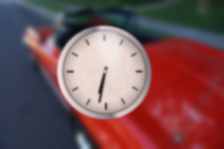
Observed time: 6:32
